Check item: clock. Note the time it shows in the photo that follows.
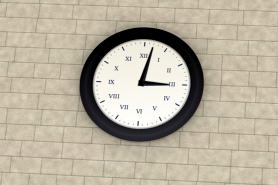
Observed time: 3:02
